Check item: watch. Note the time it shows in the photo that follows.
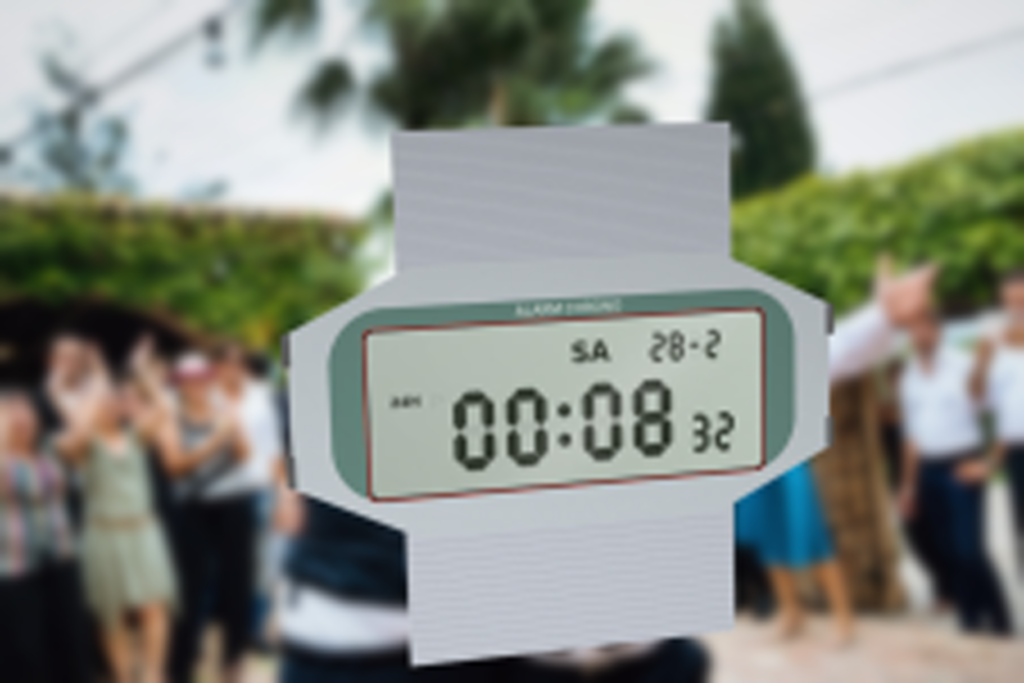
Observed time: 0:08:32
